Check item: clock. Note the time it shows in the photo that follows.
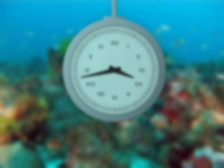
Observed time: 3:43
